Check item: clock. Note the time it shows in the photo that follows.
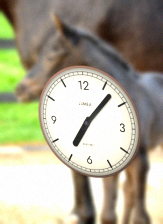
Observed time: 7:07
